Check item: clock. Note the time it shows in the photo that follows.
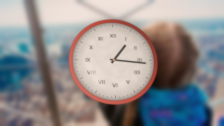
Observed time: 1:16
